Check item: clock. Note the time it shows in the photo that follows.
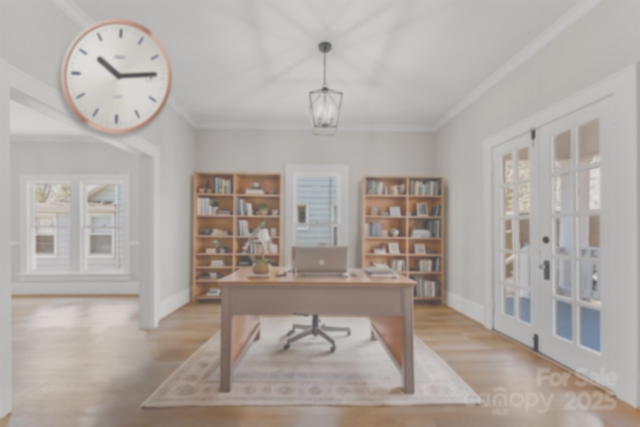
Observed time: 10:14
